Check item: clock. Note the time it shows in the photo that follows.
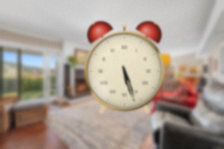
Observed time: 5:27
